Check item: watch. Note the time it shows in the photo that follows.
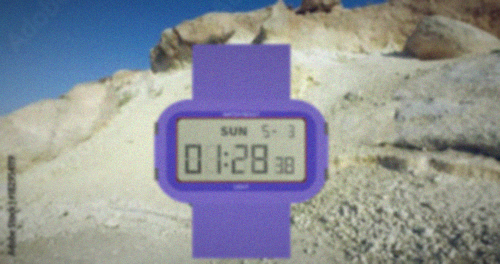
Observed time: 1:28:38
